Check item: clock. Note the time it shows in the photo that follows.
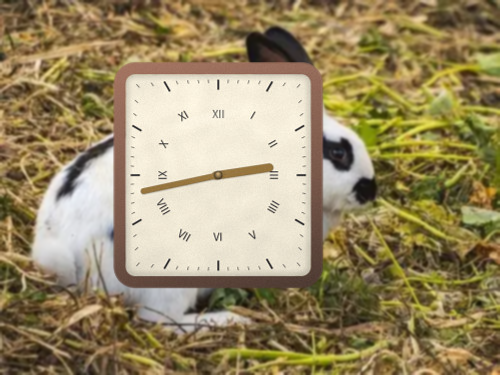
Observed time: 2:43
